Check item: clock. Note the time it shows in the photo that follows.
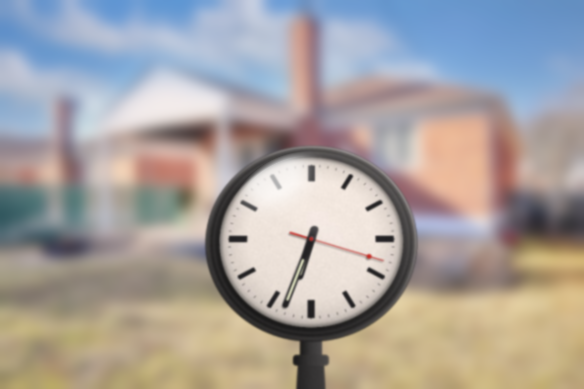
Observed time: 6:33:18
